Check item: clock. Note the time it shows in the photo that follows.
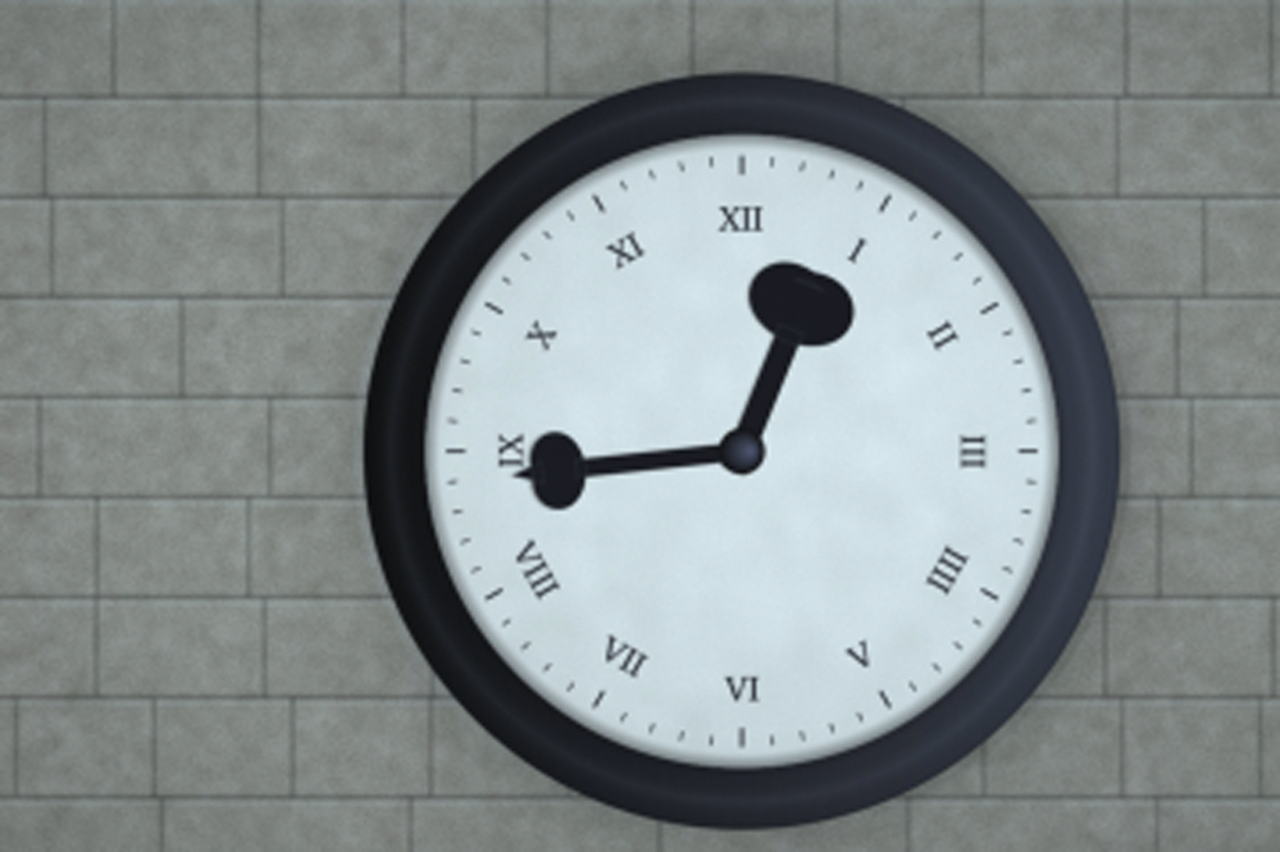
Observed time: 12:44
